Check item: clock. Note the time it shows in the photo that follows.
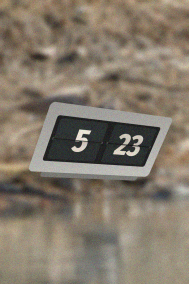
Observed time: 5:23
